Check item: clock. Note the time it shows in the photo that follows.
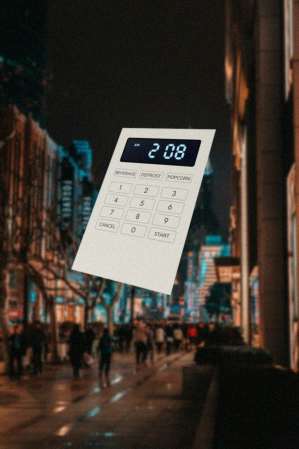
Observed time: 2:08
